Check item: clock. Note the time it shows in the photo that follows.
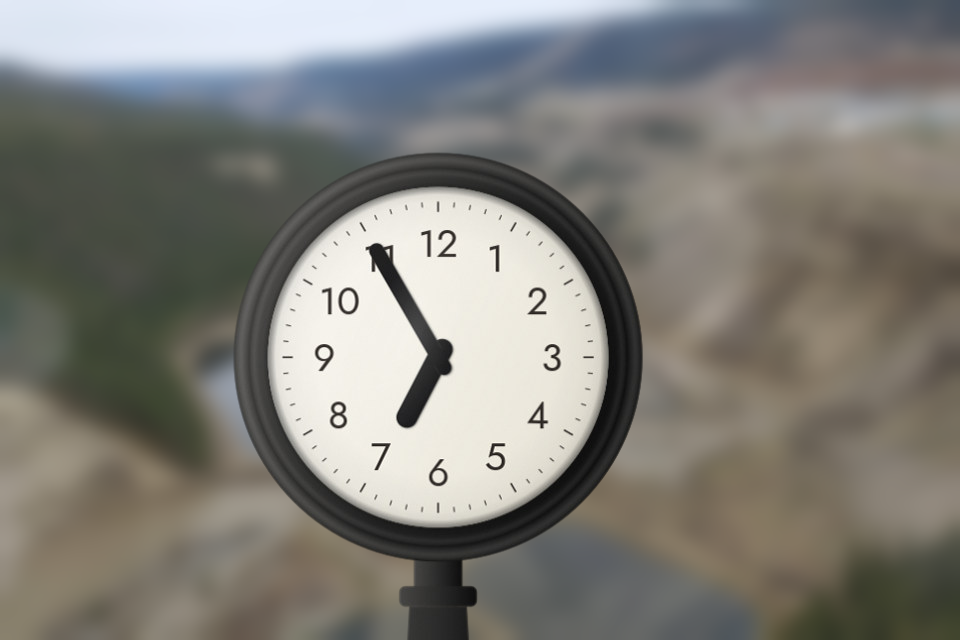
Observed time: 6:55
